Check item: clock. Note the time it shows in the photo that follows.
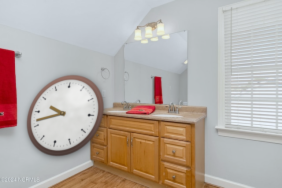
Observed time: 9:42
